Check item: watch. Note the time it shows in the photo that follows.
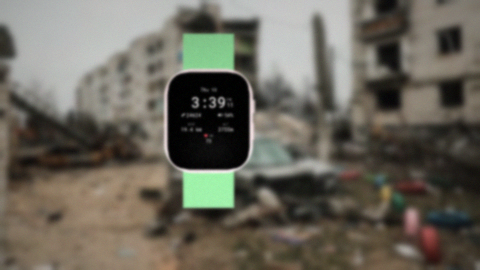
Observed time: 3:39
